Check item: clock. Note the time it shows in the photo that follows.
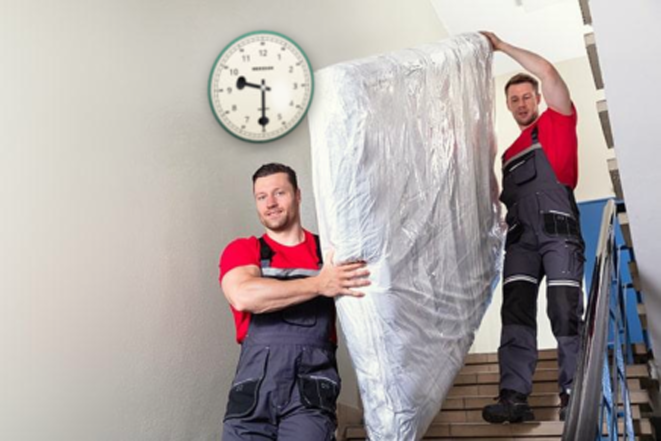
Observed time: 9:30
